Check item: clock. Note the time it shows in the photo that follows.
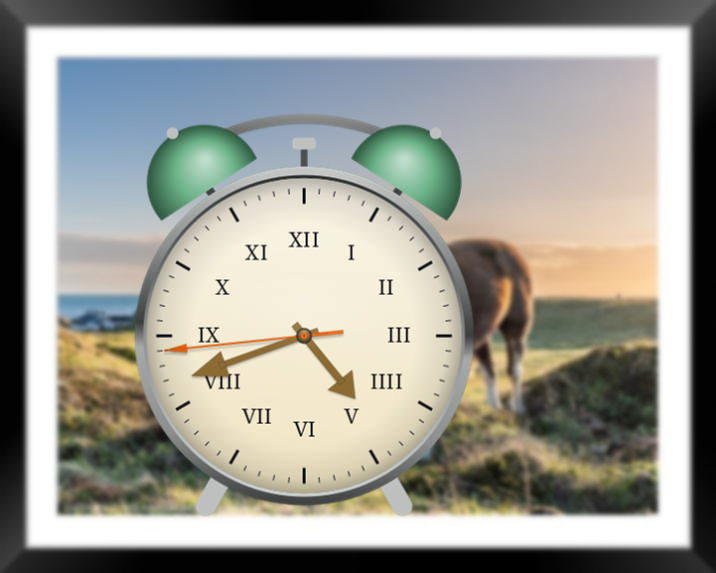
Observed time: 4:41:44
